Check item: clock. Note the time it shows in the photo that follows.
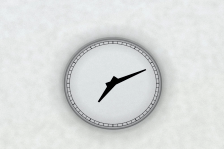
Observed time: 7:11
